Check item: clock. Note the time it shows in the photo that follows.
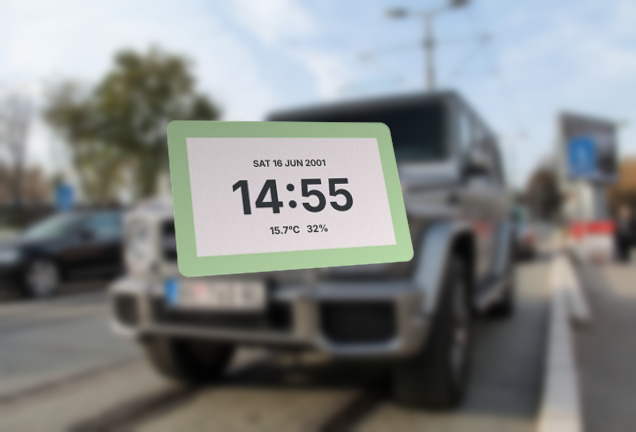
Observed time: 14:55
